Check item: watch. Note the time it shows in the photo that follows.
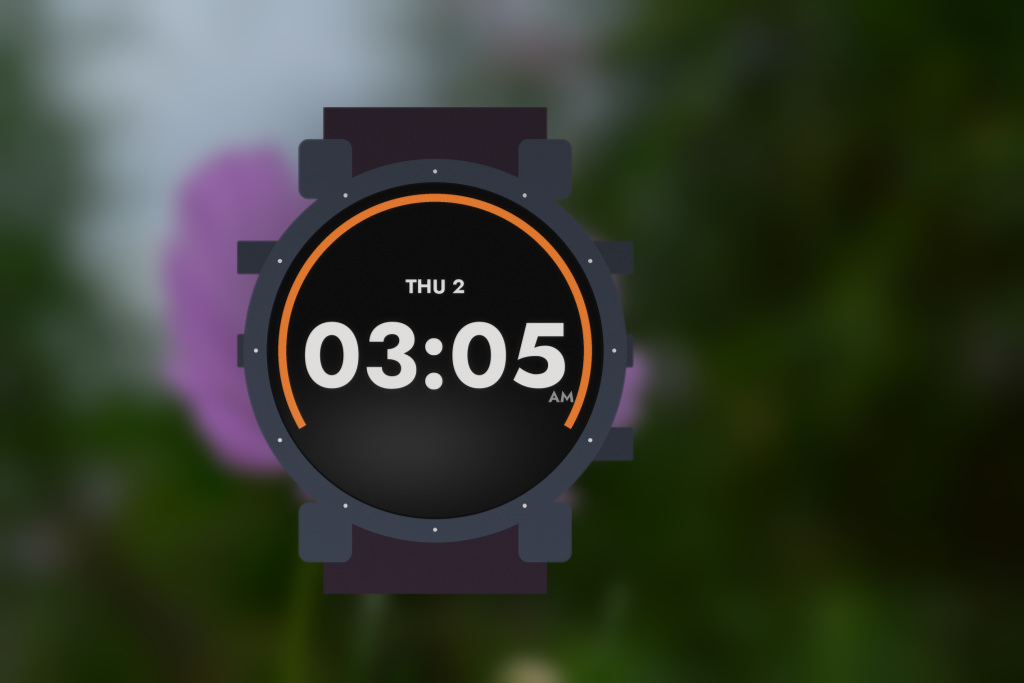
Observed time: 3:05
